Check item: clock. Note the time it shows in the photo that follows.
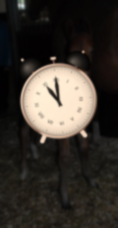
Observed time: 11:00
